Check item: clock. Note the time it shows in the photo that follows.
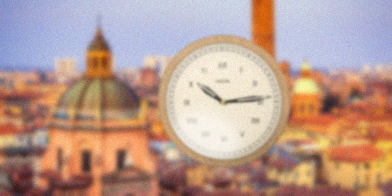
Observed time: 10:14
